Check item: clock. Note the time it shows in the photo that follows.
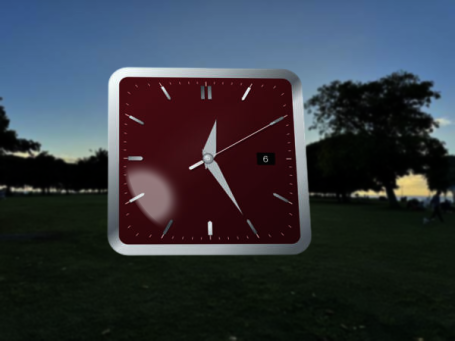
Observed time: 12:25:10
